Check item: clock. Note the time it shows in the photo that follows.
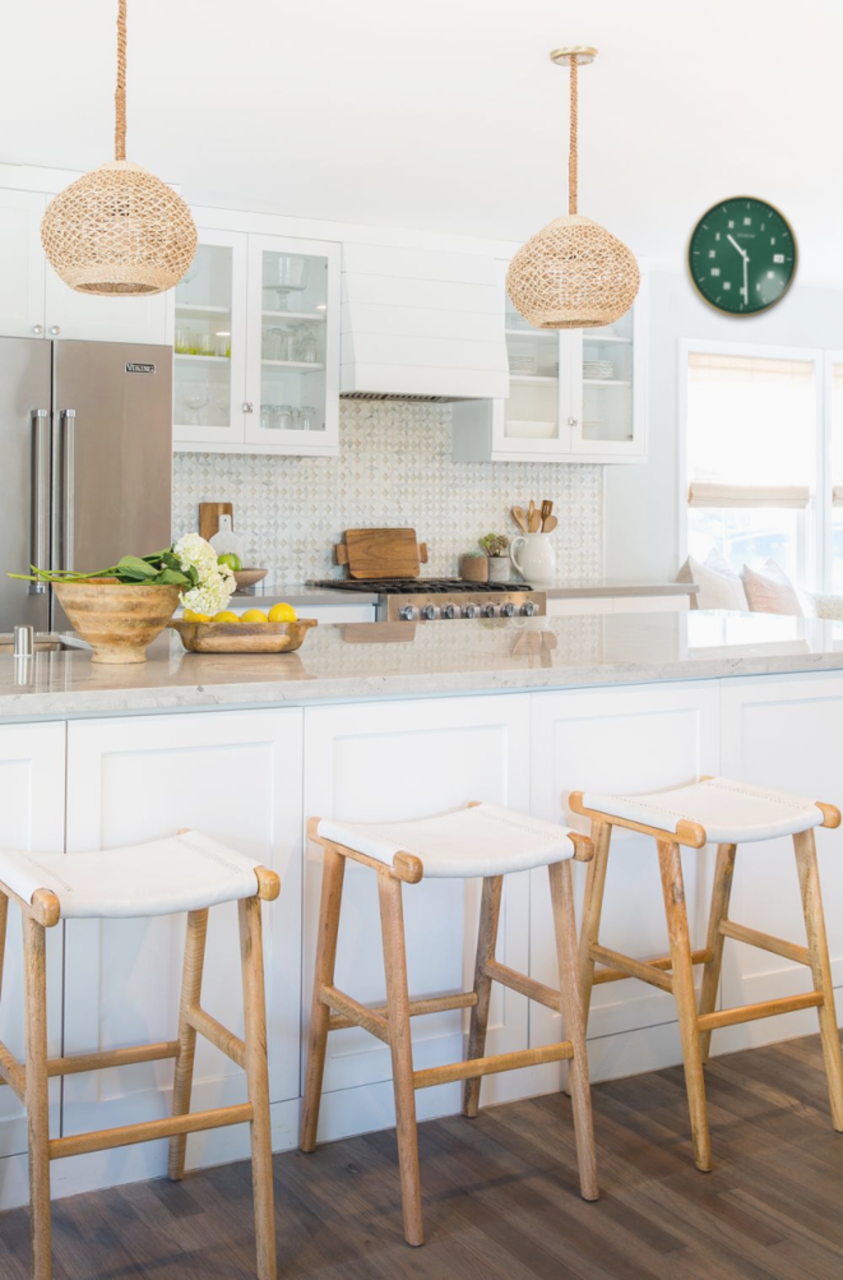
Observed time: 10:29
